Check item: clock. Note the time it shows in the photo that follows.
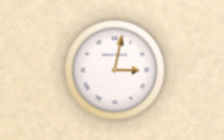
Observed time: 3:02
